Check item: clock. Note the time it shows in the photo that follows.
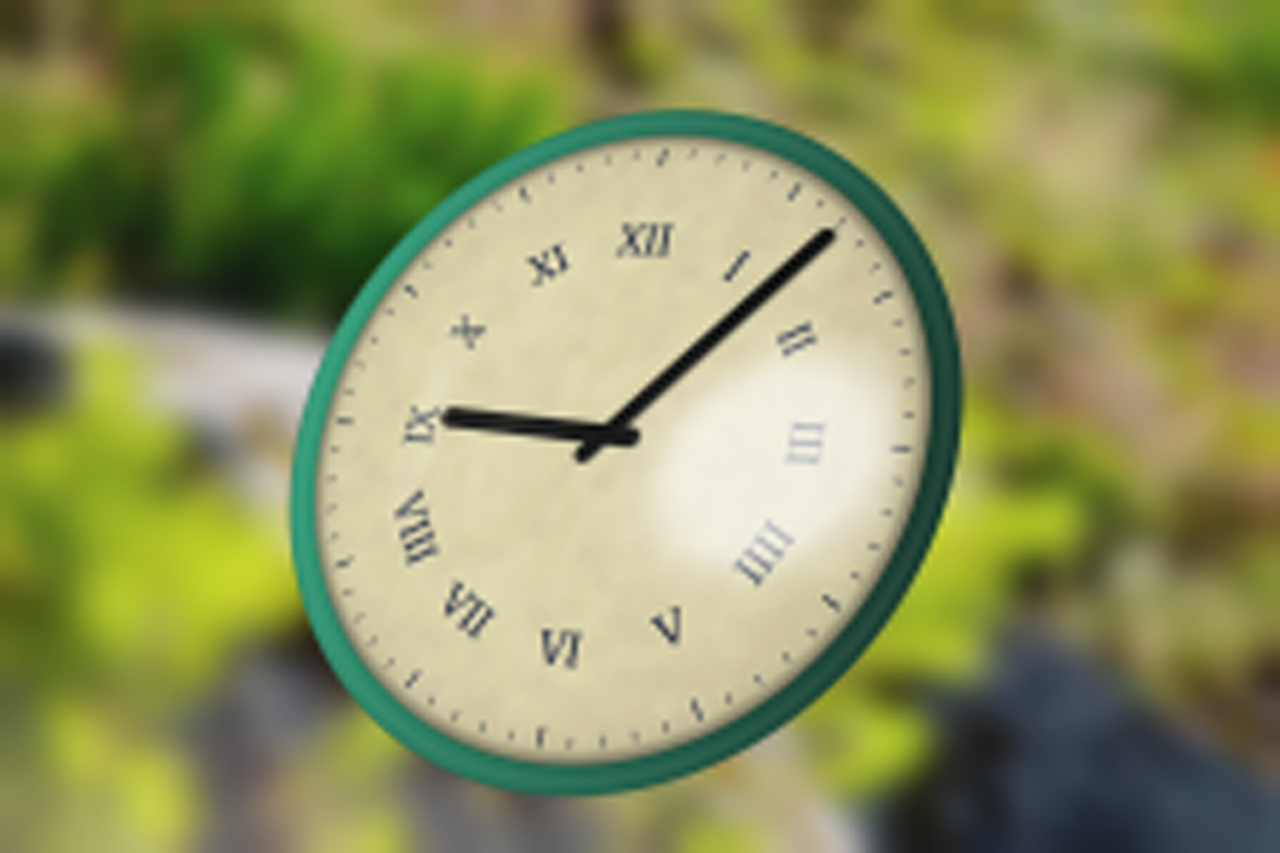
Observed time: 9:07
